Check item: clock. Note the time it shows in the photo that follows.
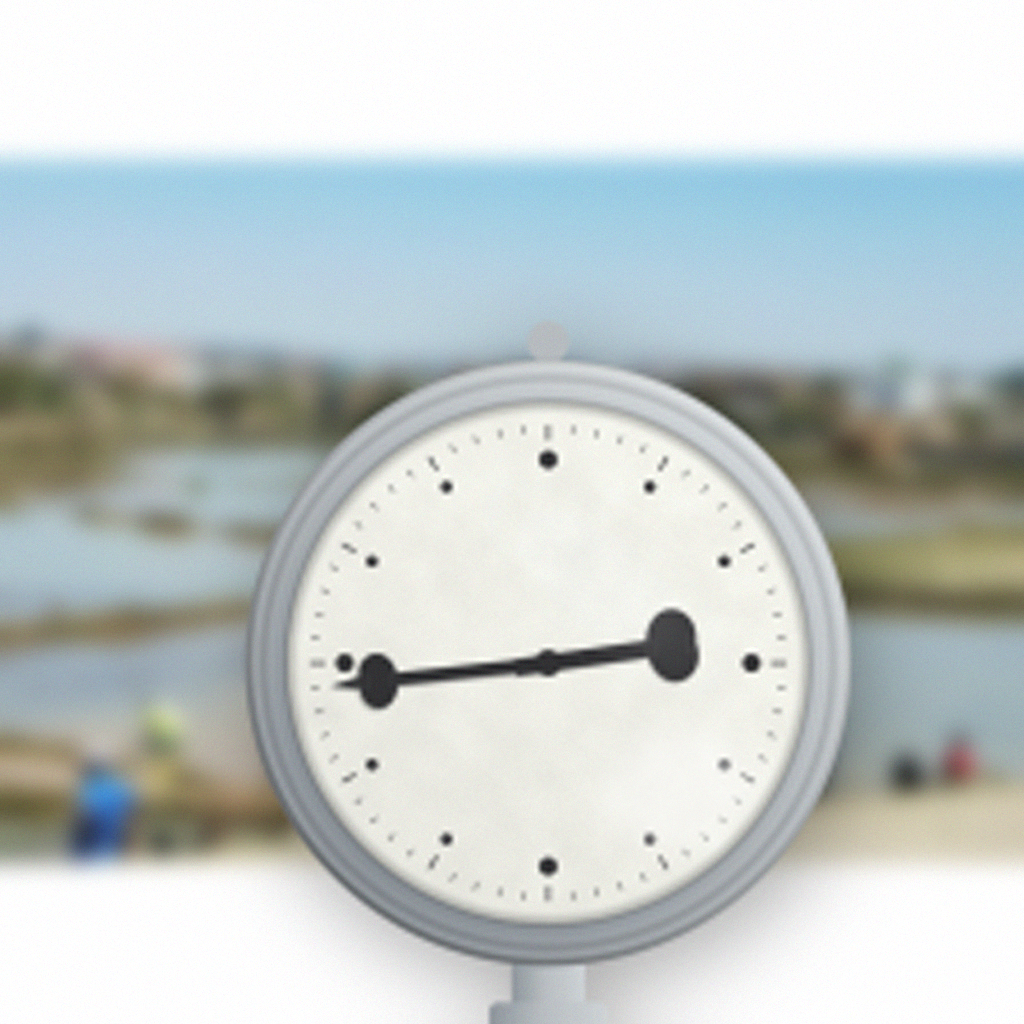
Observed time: 2:44
